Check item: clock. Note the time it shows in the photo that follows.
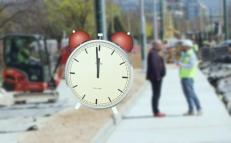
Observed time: 11:59
